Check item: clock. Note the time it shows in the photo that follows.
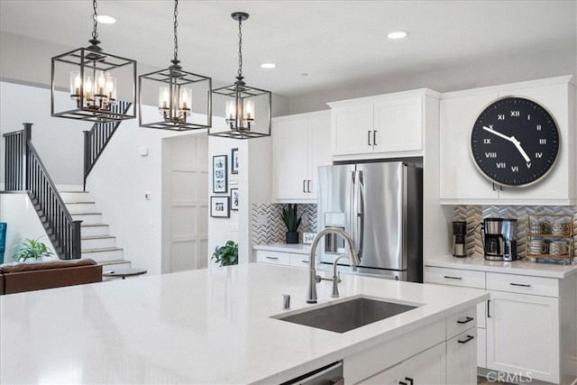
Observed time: 4:49
